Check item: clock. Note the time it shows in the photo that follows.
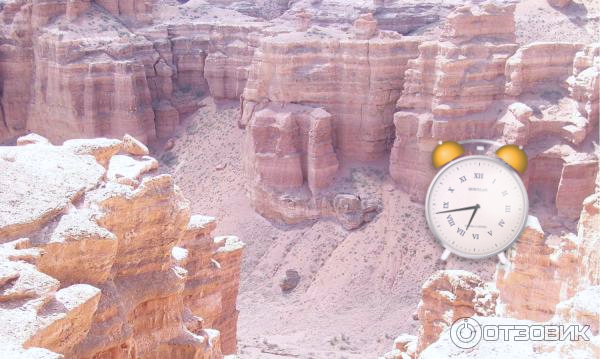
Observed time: 6:43
